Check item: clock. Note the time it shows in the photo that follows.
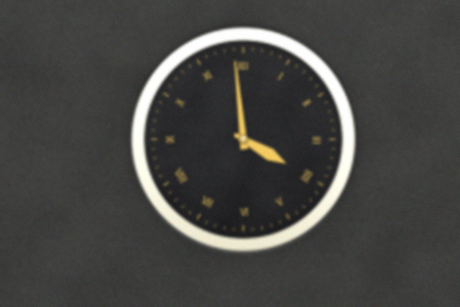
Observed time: 3:59
